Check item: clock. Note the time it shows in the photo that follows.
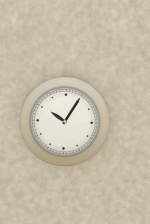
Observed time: 10:05
